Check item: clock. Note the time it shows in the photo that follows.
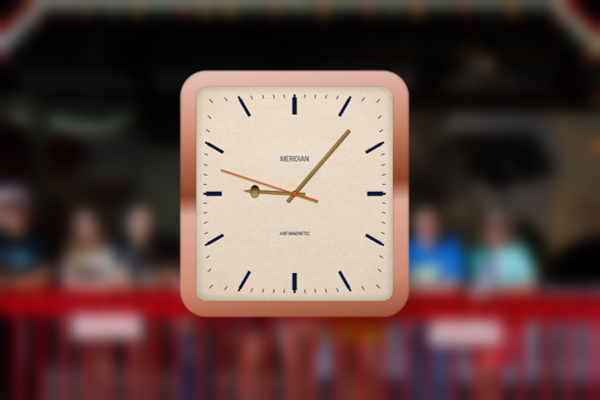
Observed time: 9:06:48
